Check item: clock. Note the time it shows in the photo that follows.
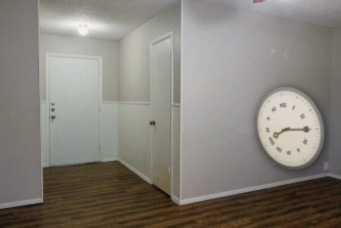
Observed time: 8:15
